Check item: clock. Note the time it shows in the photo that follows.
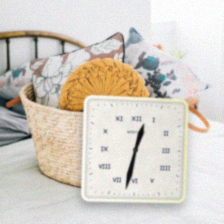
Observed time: 12:32
